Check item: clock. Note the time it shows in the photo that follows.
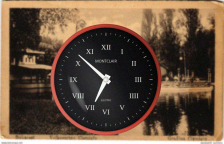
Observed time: 6:52
